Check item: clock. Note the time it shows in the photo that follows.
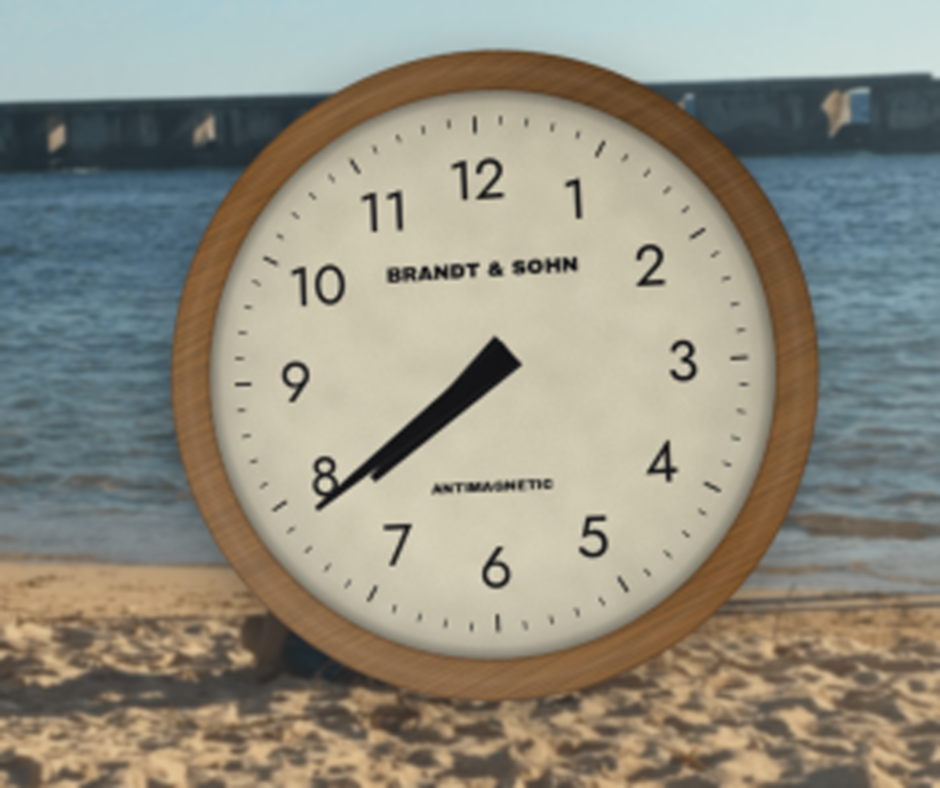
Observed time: 7:39
